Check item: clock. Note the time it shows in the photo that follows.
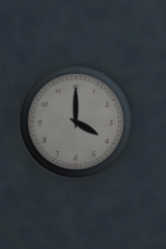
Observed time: 4:00
